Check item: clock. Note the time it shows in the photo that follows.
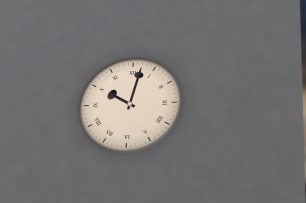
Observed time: 10:02
